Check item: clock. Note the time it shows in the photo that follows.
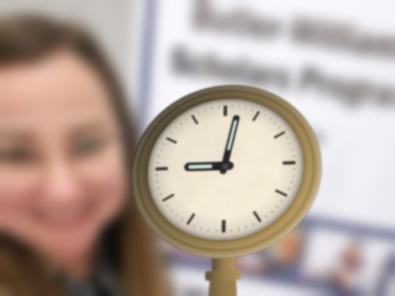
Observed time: 9:02
